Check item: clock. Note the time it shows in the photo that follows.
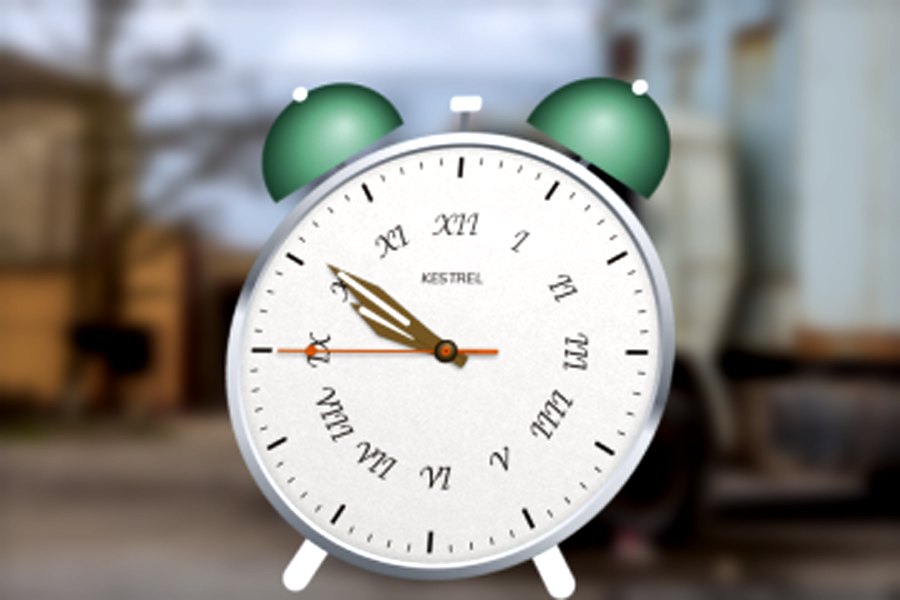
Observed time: 9:50:45
